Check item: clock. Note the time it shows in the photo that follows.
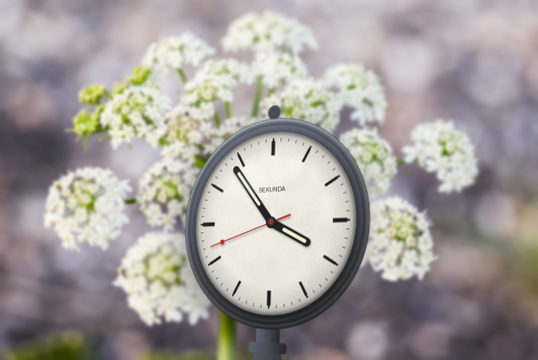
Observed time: 3:53:42
